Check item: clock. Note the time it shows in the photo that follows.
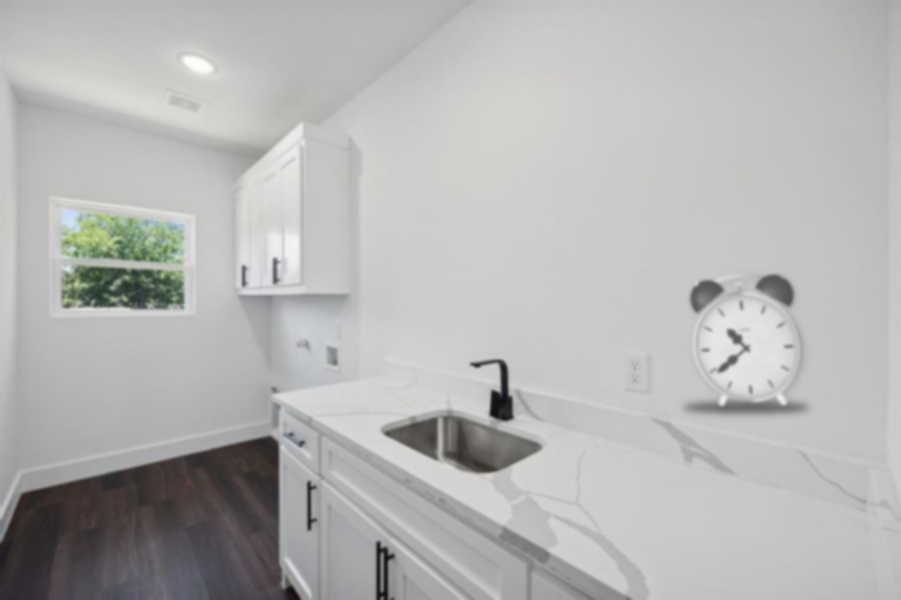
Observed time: 10:39
